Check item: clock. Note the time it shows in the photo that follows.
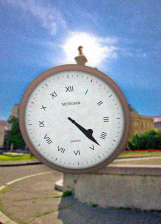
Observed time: 4:23
